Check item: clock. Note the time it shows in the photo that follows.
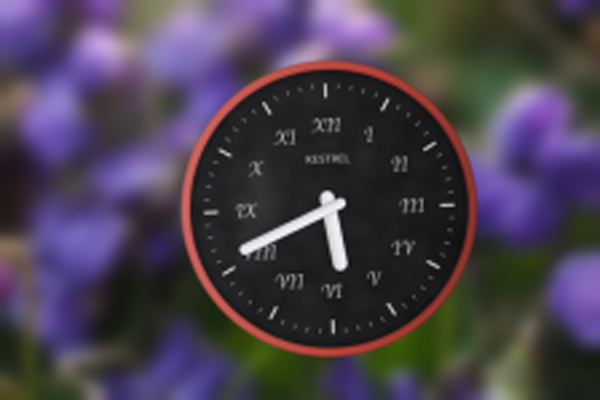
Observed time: 5:41
